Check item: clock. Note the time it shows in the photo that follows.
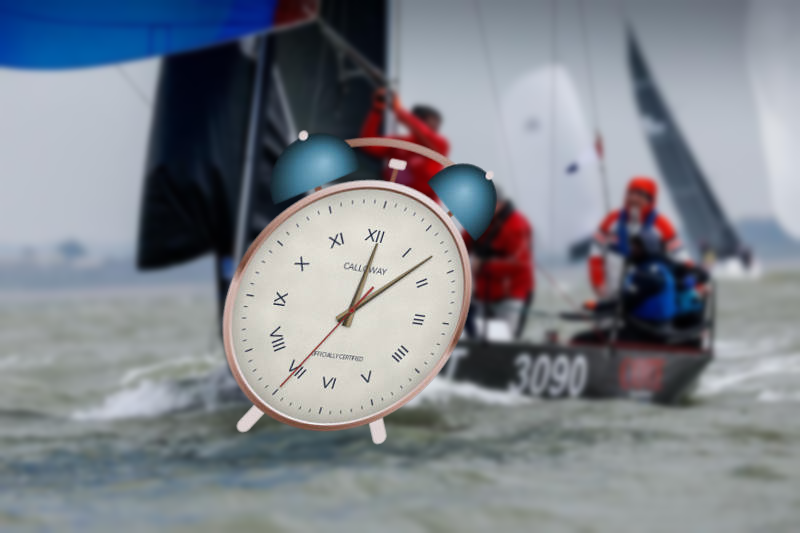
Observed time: 12:07:35
